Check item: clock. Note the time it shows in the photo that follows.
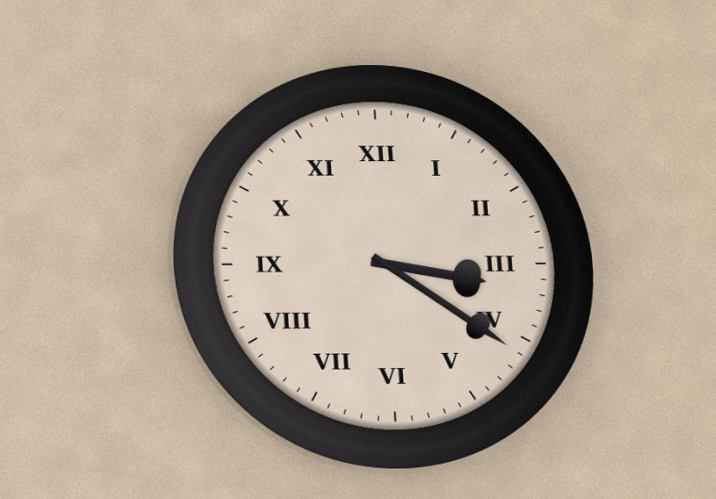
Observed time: 3:21
